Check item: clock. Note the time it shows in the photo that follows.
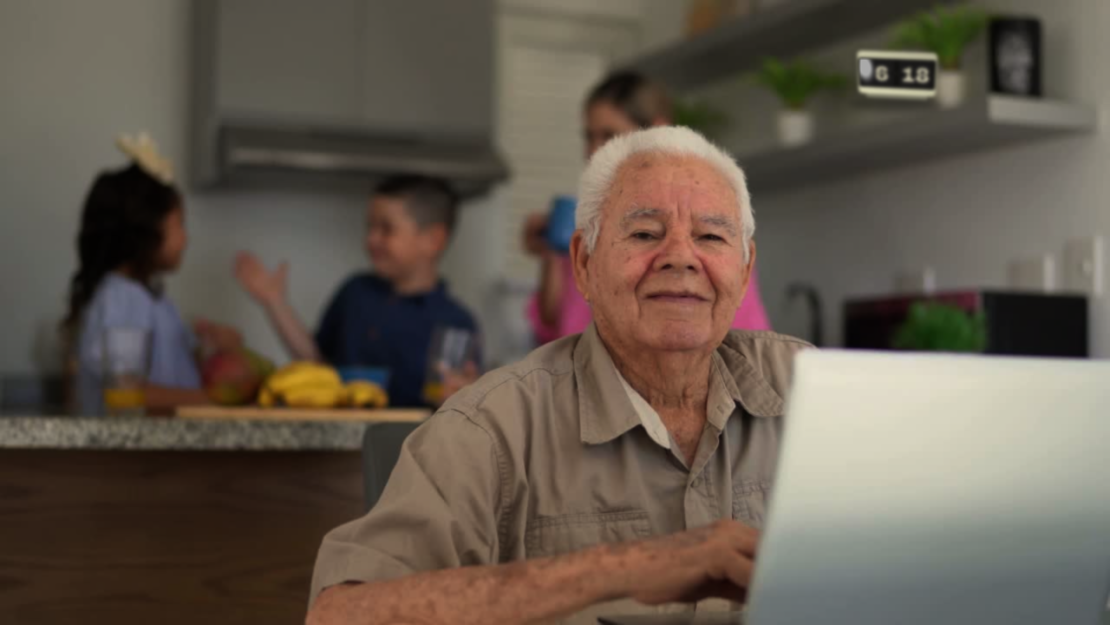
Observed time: 6:18
